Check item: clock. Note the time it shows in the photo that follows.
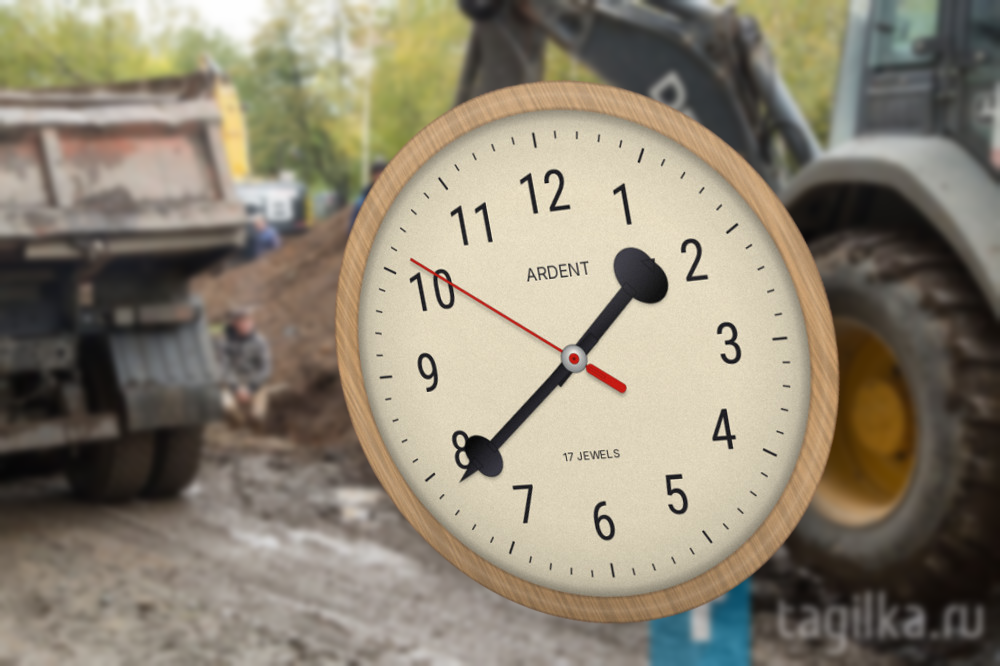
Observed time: 1:38:51
